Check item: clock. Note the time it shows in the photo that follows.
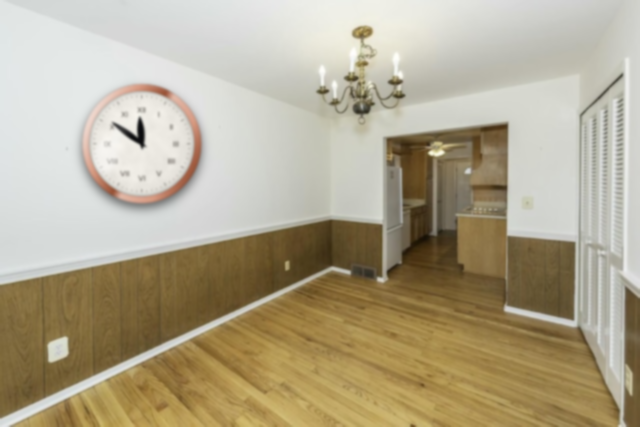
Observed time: 11:51
